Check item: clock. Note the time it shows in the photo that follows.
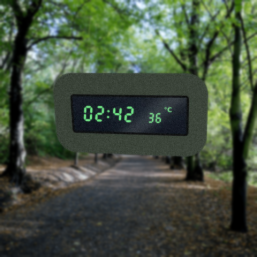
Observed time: 2:42
